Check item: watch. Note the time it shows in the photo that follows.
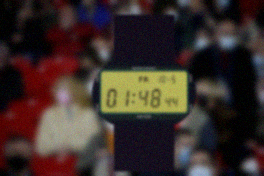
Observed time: 1:48
